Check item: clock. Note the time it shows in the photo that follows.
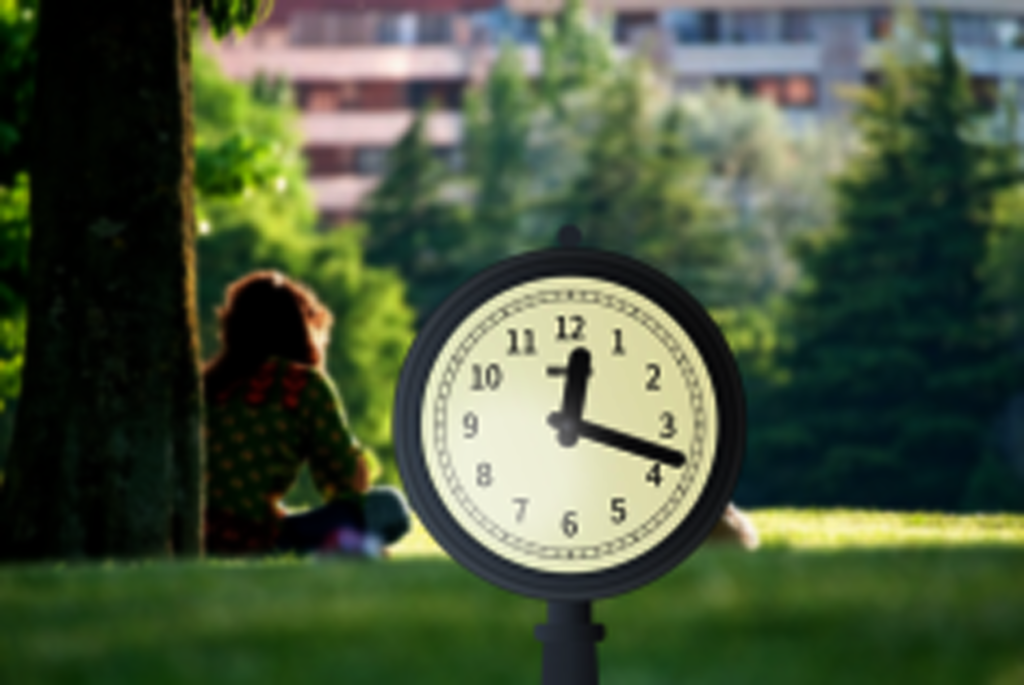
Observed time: 12:18
